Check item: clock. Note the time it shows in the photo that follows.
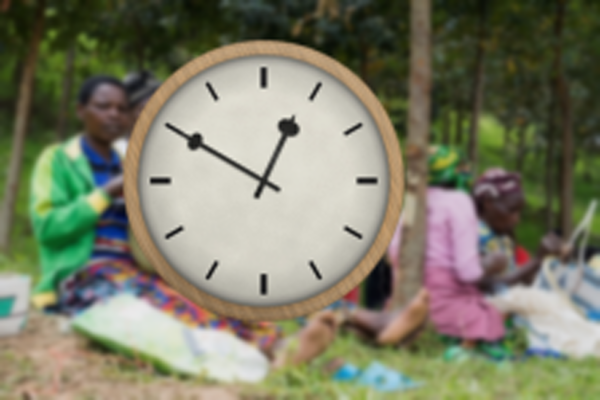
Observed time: 12:50
